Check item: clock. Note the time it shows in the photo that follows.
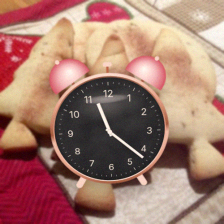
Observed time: 11:22
